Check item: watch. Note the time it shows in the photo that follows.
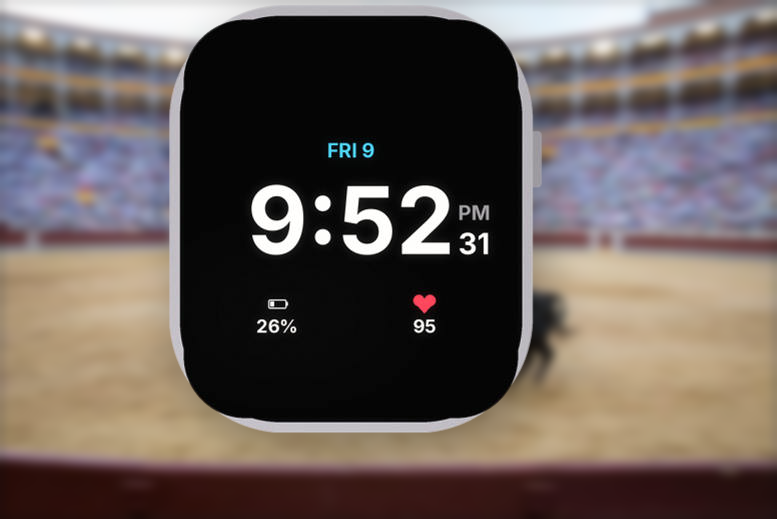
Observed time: 9:52:31
